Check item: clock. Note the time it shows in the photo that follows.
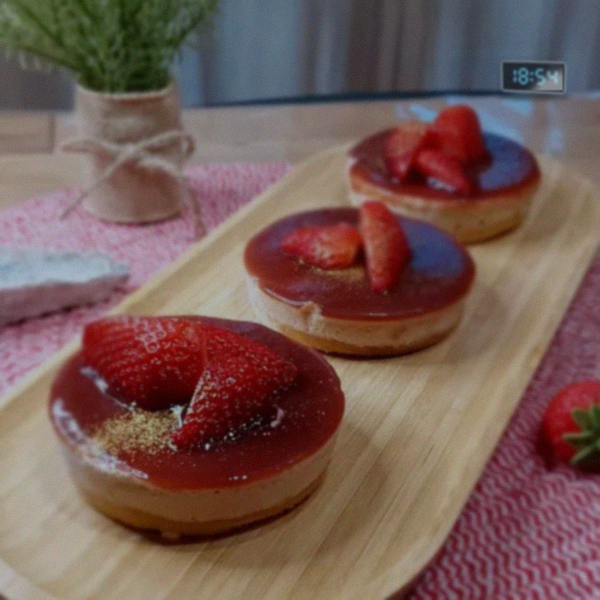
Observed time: 18:54
